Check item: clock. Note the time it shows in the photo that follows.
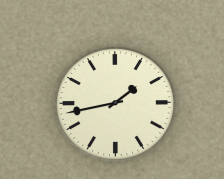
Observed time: 1:43
